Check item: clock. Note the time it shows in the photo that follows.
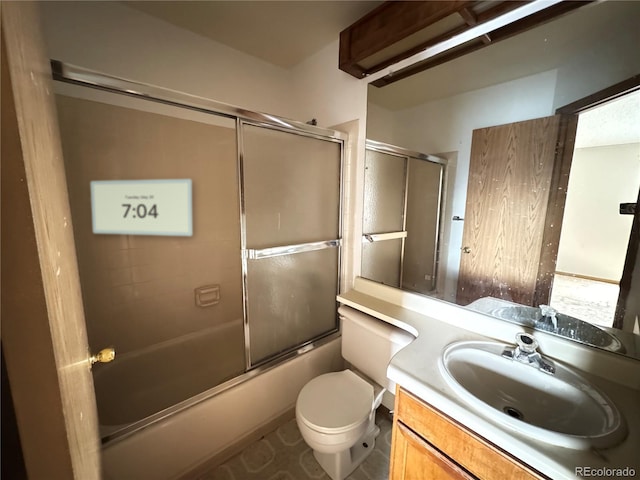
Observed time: 7:04
